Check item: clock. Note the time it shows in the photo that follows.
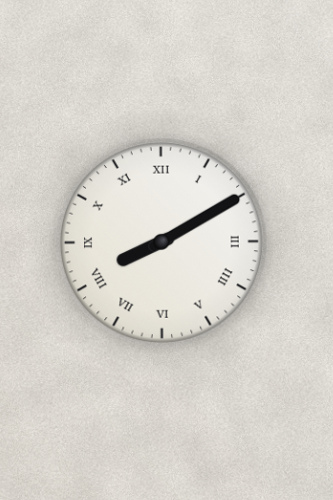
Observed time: 8:10
